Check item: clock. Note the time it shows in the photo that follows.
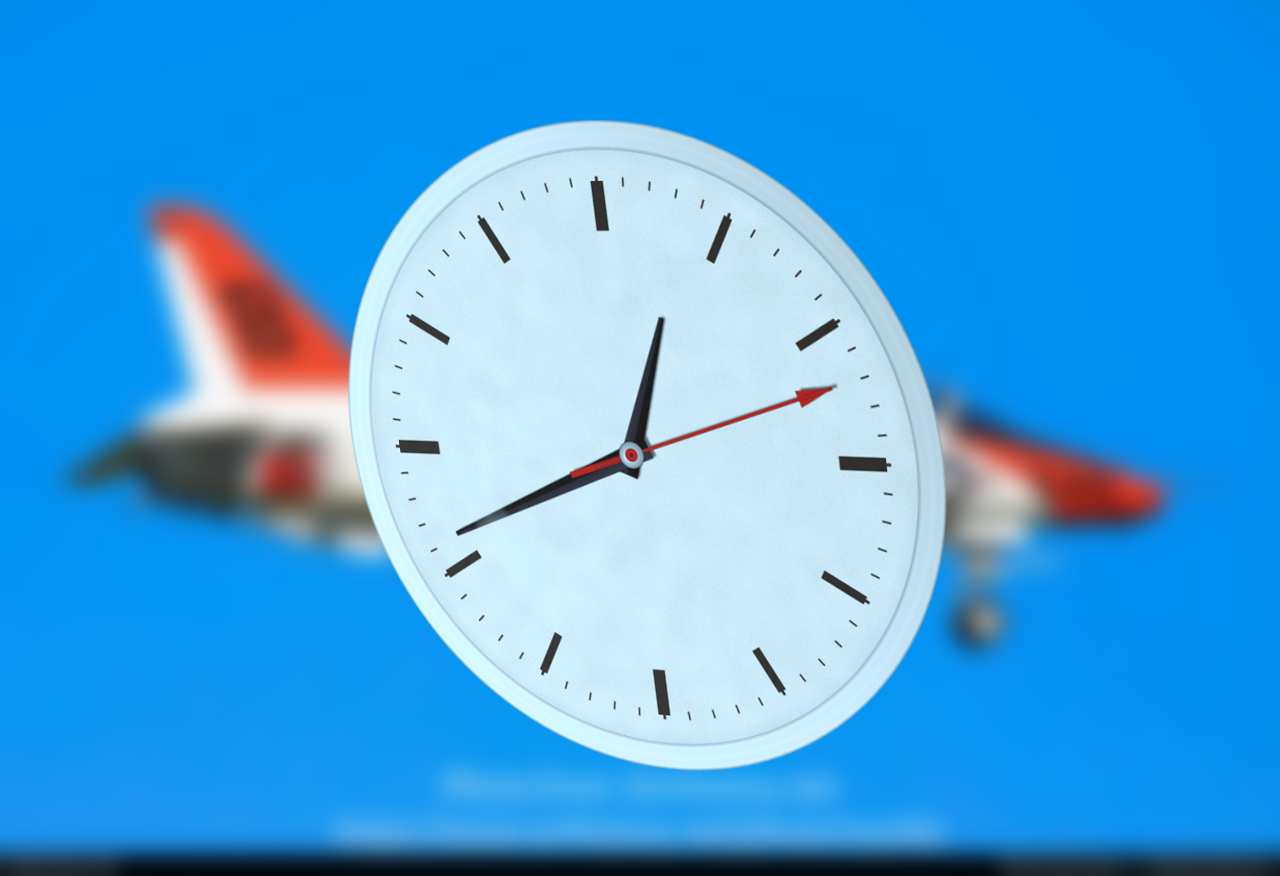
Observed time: 12:41:12
